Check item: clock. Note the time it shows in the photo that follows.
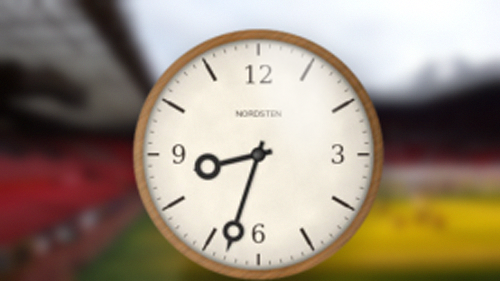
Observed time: 8:33
